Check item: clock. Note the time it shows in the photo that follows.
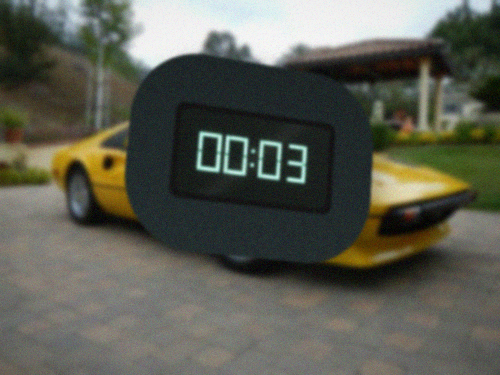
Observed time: 0:03
